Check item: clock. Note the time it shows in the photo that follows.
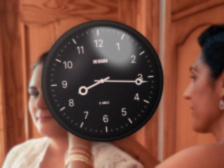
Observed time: 8:16
